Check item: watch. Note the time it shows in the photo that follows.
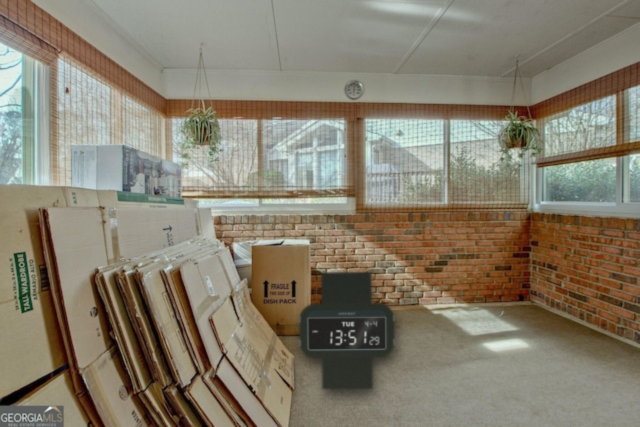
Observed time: 13:51
